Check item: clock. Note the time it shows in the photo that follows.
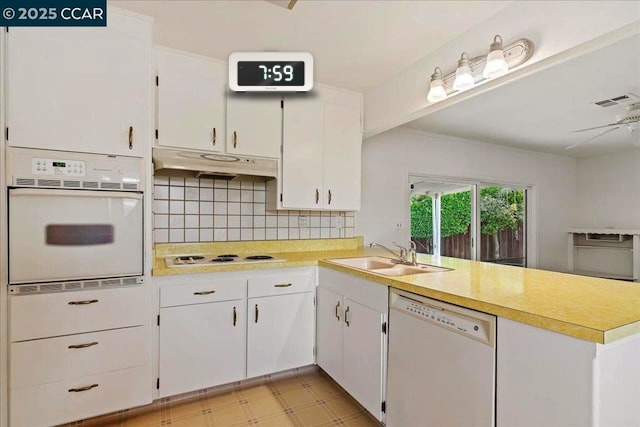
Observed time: 7:59
